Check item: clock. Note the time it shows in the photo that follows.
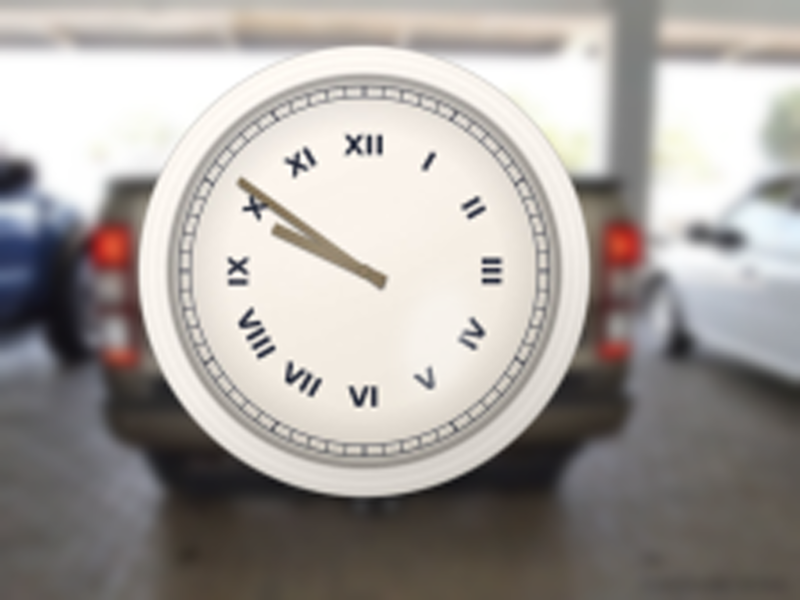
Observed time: 9:51
